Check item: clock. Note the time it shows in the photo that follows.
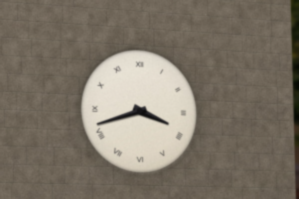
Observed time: 3:42
